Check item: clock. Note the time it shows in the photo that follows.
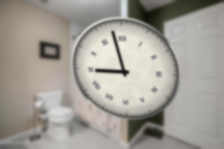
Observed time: 8:58
